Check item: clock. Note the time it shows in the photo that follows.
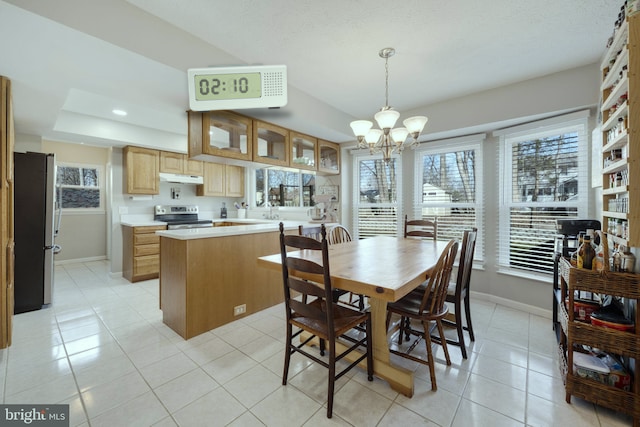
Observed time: 2:10
